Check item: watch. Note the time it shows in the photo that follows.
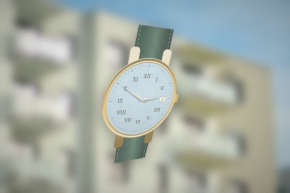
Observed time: 2:50
